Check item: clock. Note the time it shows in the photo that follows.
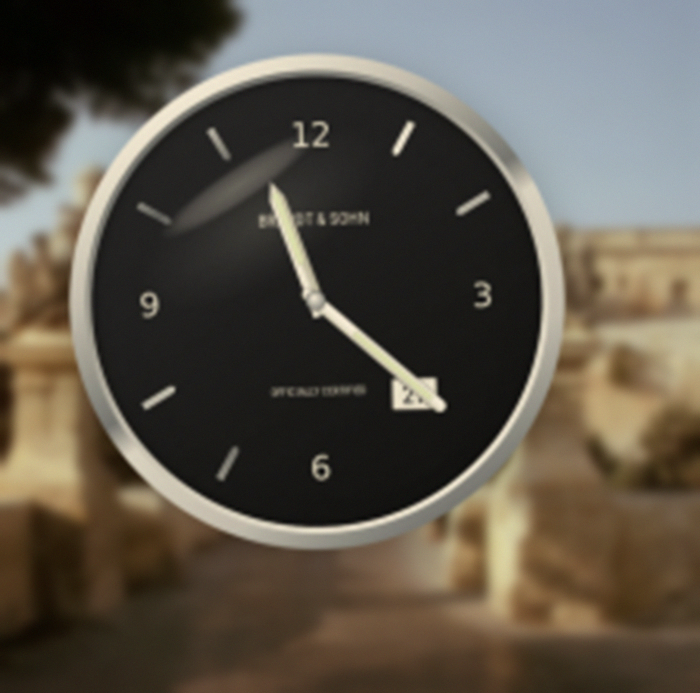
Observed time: 11:22
